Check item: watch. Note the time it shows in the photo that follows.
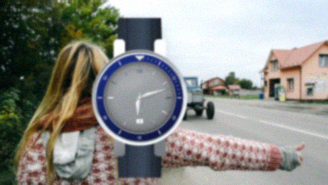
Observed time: 6:12
